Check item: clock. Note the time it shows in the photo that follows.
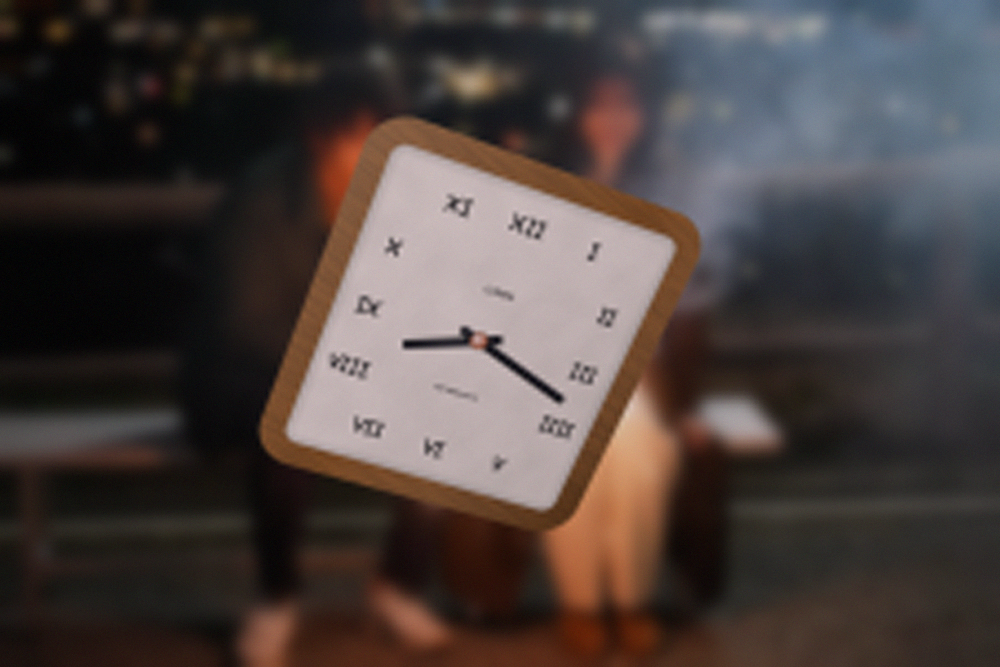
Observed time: 8:18
